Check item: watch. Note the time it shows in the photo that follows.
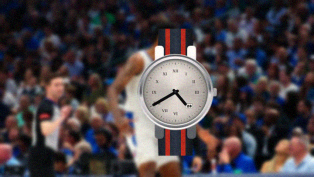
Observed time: 4:40
